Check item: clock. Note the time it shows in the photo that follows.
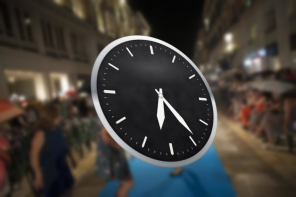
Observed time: 6:24
